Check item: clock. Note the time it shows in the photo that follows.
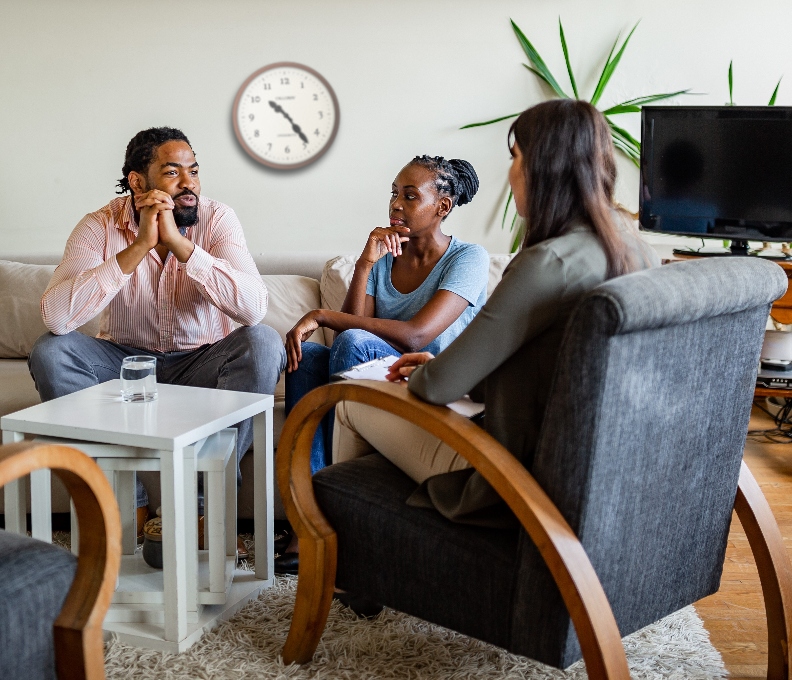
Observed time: 10:24
